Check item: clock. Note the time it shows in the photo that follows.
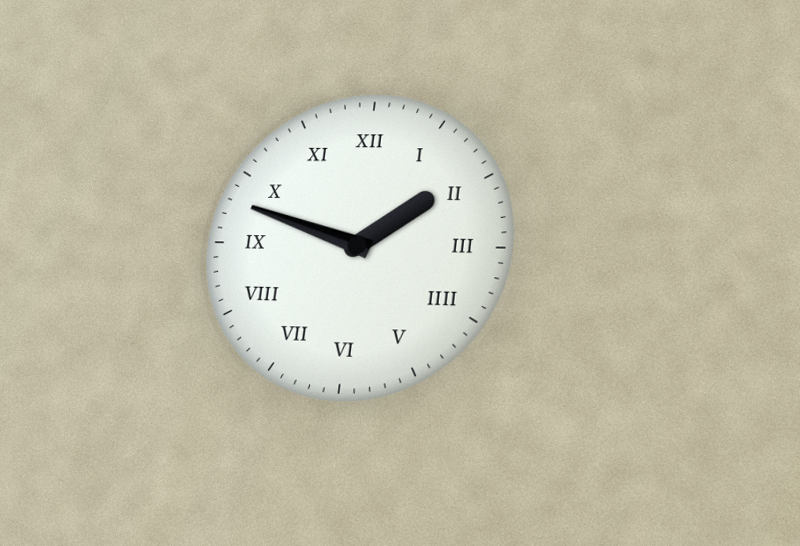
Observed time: 1:48
